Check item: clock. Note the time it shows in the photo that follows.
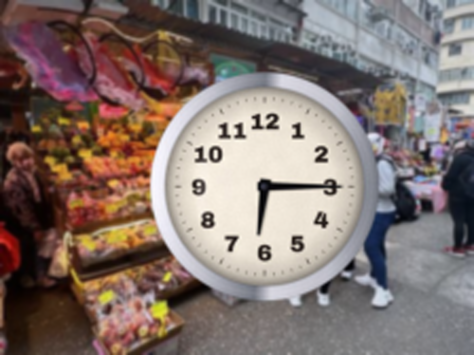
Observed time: 6:15
